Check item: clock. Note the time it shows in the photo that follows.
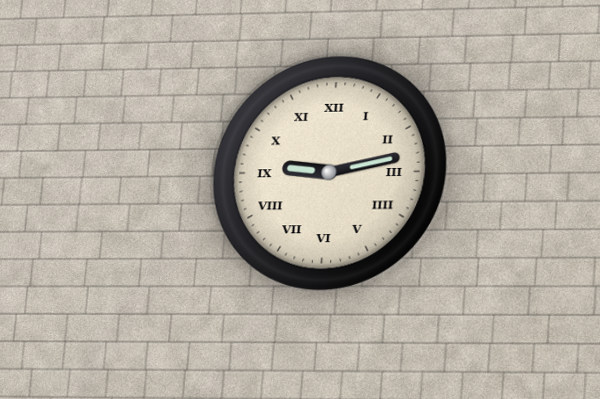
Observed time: 9:13
